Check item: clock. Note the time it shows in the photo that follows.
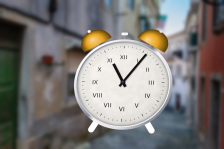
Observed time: 11:06
